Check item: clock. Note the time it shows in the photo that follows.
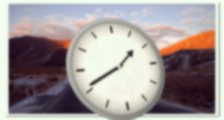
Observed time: 1:41
